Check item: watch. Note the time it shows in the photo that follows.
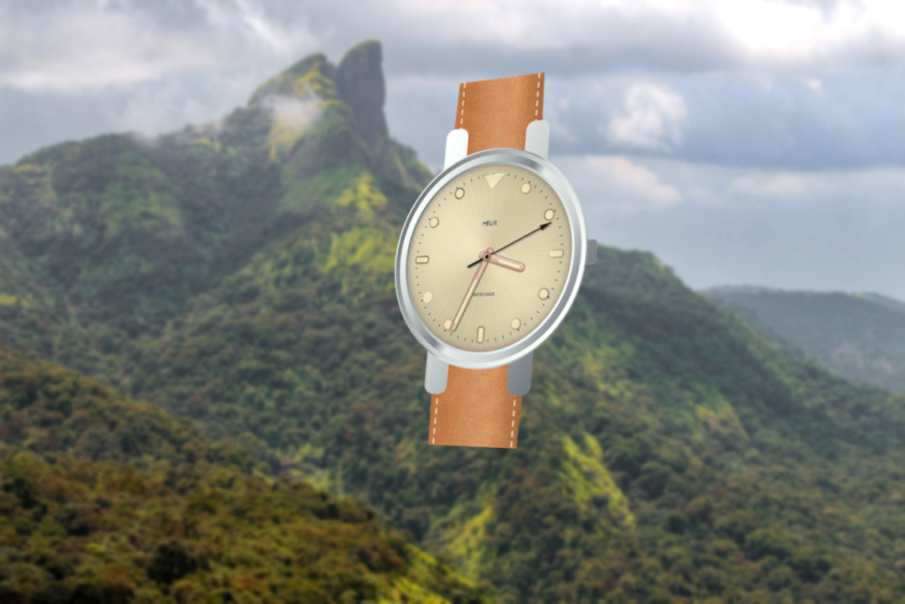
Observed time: 3:34:11
